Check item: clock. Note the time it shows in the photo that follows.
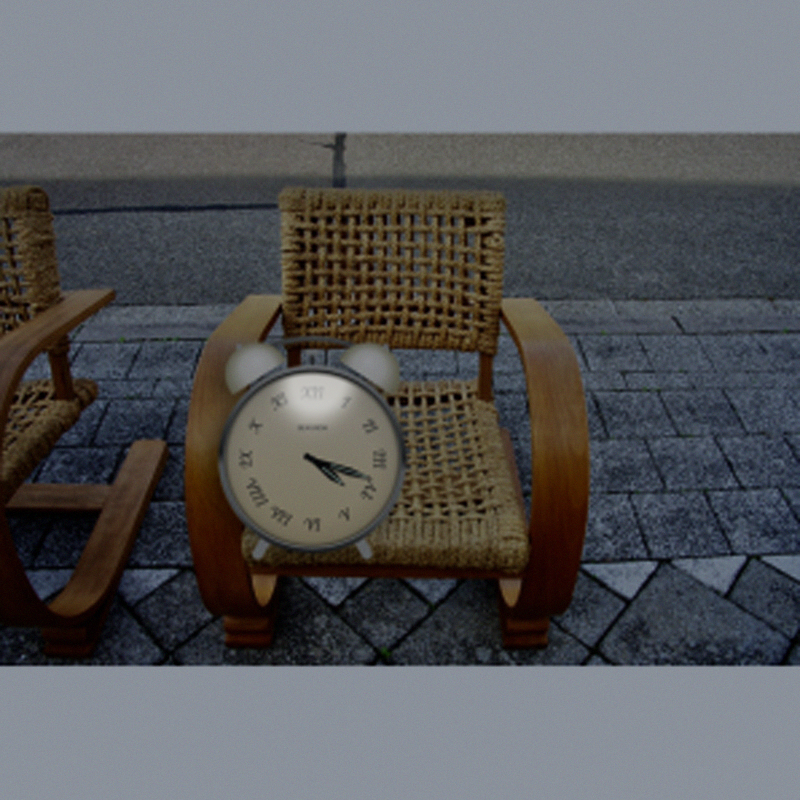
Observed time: 4:18
